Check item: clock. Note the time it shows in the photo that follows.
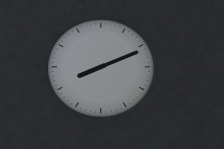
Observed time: 8:11
